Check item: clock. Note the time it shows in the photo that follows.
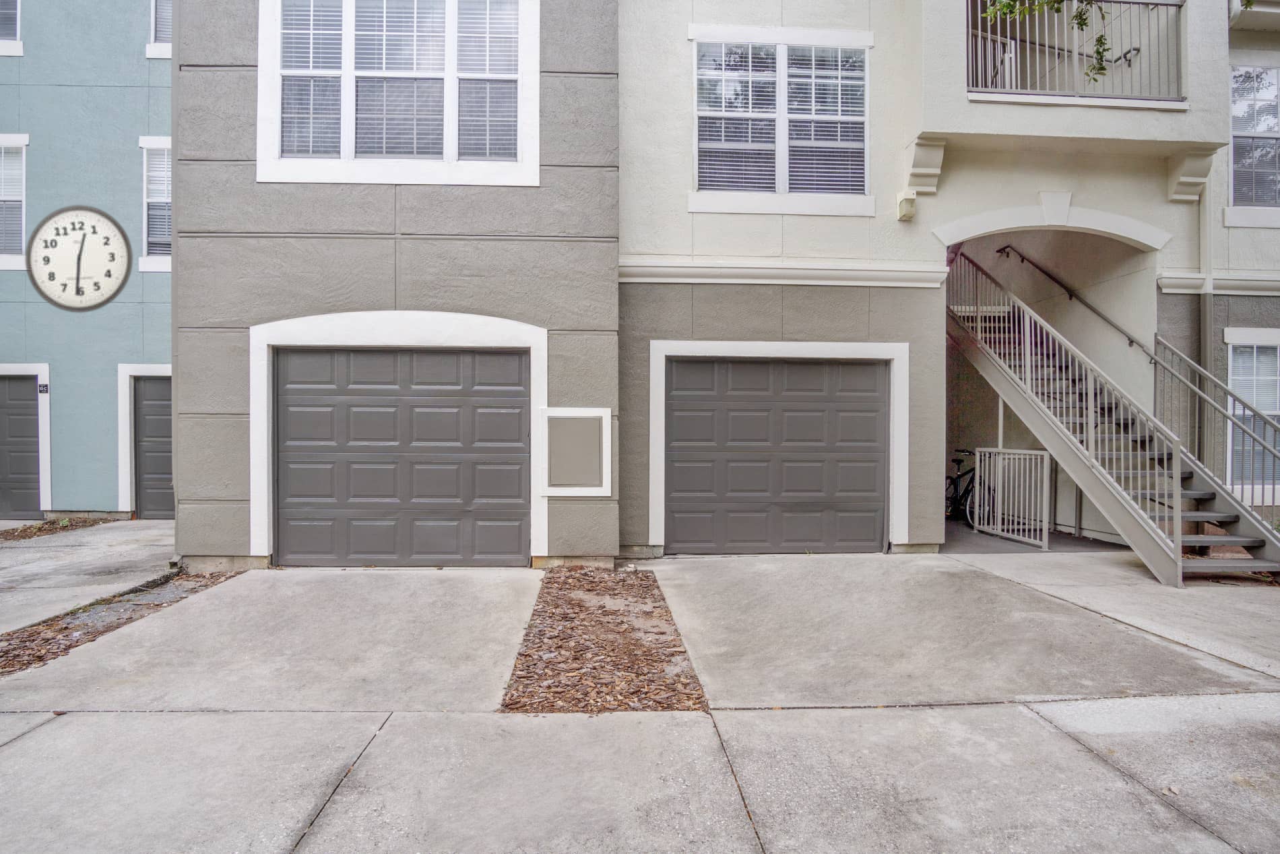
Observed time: 12:31
